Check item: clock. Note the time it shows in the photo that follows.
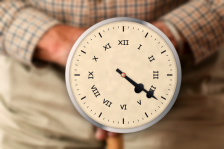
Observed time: 4:21
